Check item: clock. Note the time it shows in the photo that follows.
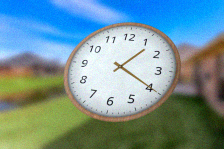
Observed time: 1:20
